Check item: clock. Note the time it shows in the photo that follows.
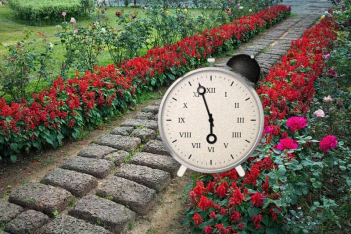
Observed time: 5:57
